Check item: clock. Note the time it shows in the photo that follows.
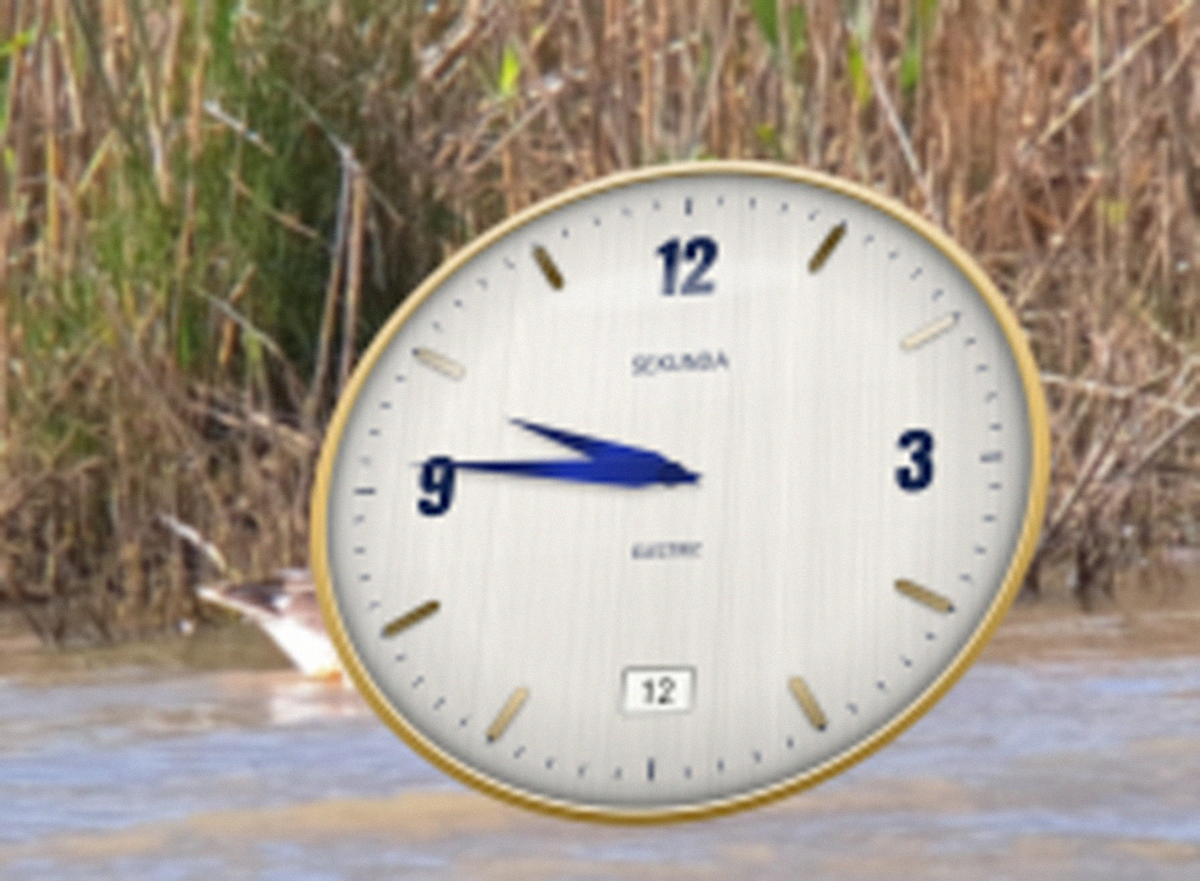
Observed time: 9:46
